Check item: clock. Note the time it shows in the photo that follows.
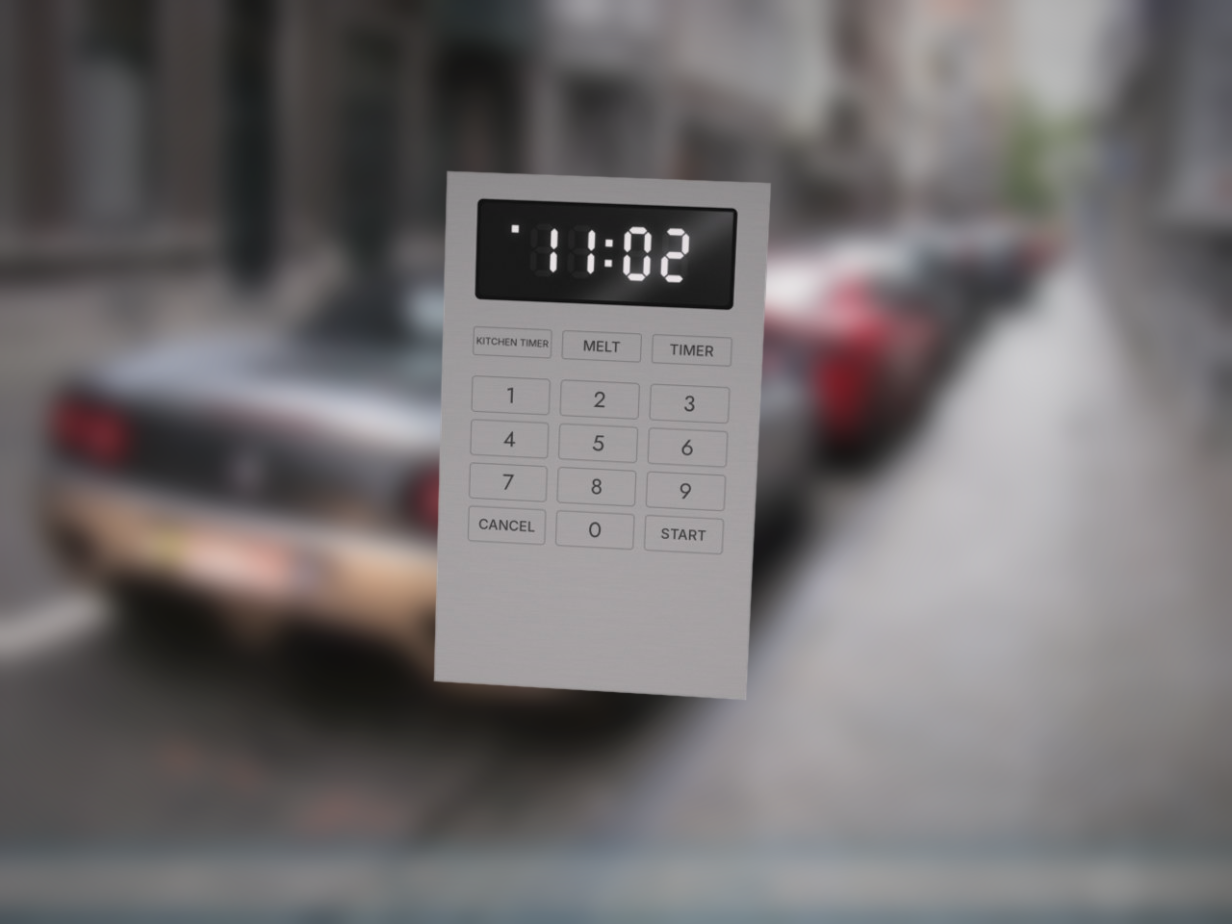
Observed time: 11:02
